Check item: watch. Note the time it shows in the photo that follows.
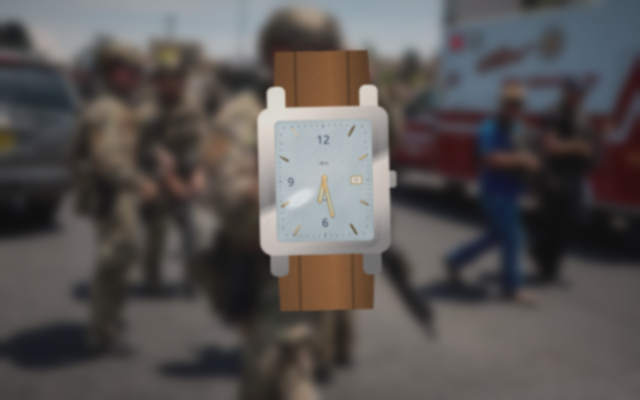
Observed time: 6:28
